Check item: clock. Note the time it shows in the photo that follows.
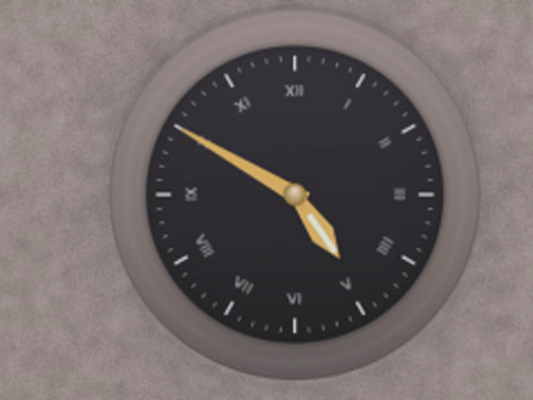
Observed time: 4:50
